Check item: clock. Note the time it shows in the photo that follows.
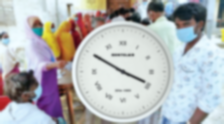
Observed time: 3:50
